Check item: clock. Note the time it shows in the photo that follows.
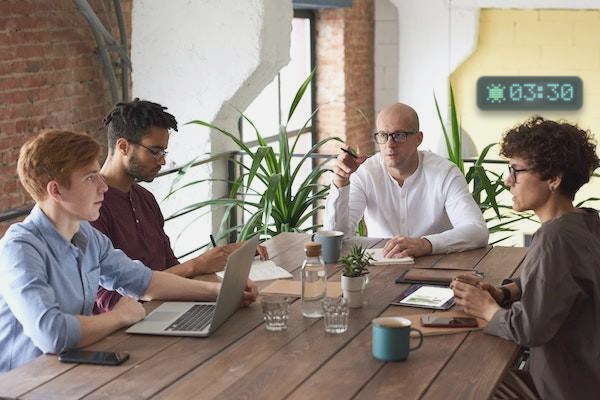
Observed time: 3:30
